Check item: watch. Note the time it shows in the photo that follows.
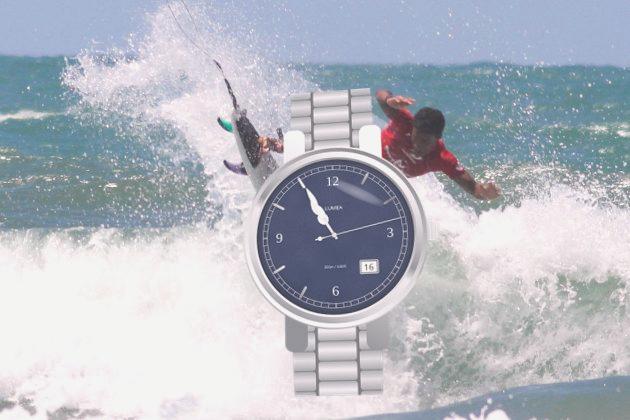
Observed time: 10:55:13
